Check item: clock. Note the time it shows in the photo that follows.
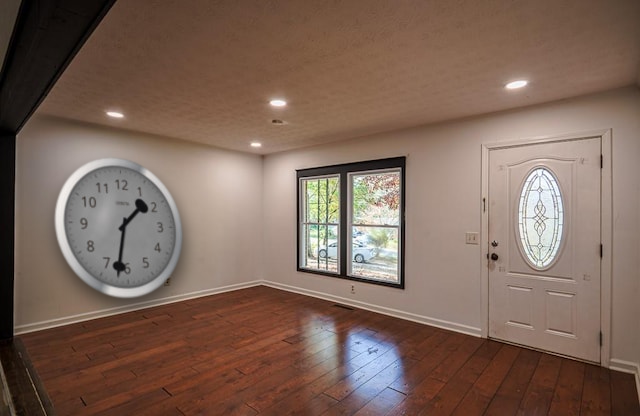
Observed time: 1:32
